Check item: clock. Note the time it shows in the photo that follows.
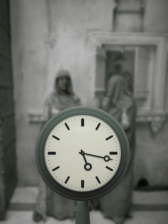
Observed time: 5:17
